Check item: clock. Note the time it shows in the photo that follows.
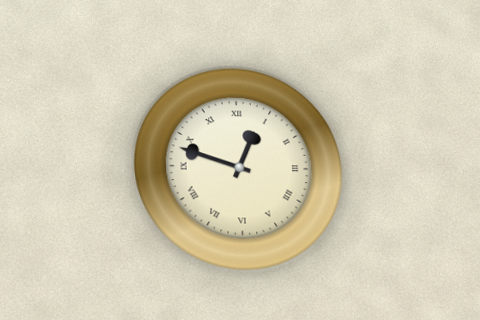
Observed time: 12:48
